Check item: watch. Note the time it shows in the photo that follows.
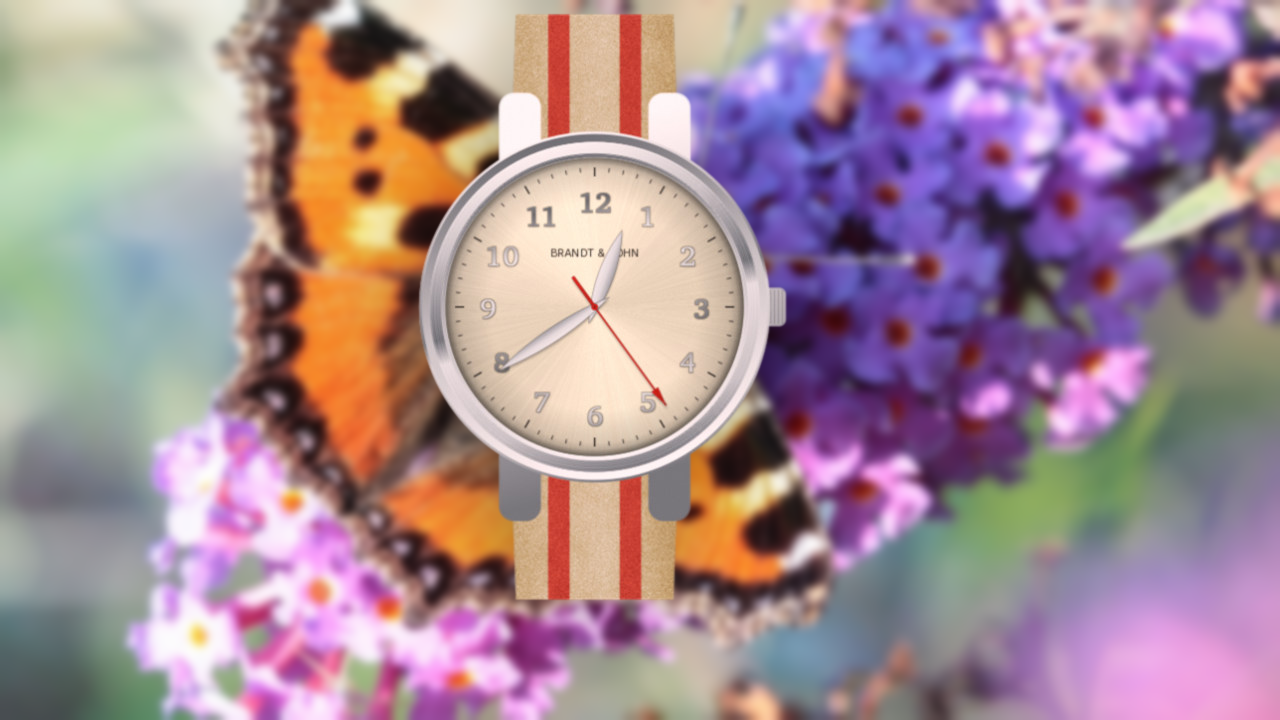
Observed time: 12:39:24
